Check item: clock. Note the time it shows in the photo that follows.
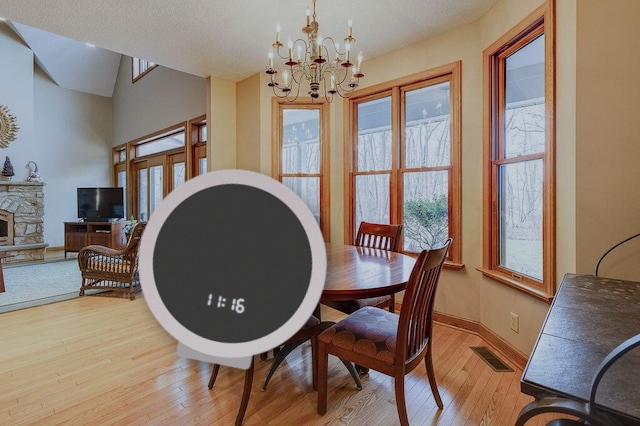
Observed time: 11:16
